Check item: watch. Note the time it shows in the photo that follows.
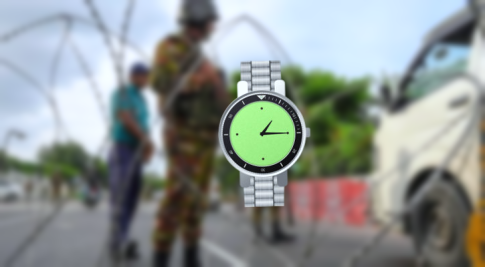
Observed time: 1:15
